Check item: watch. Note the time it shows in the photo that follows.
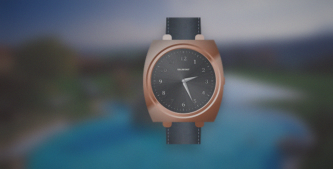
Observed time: 2:26
